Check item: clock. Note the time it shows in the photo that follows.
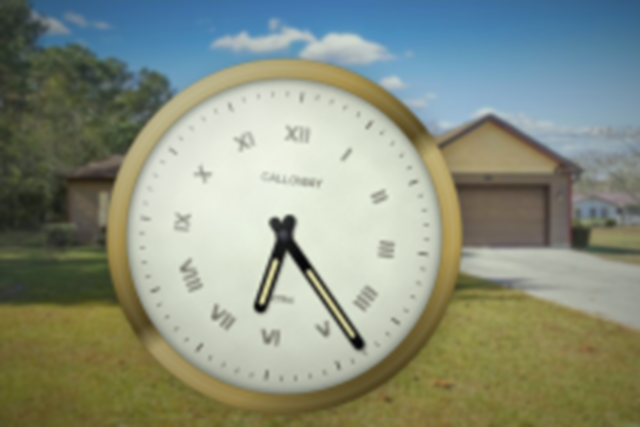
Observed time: 6:23
